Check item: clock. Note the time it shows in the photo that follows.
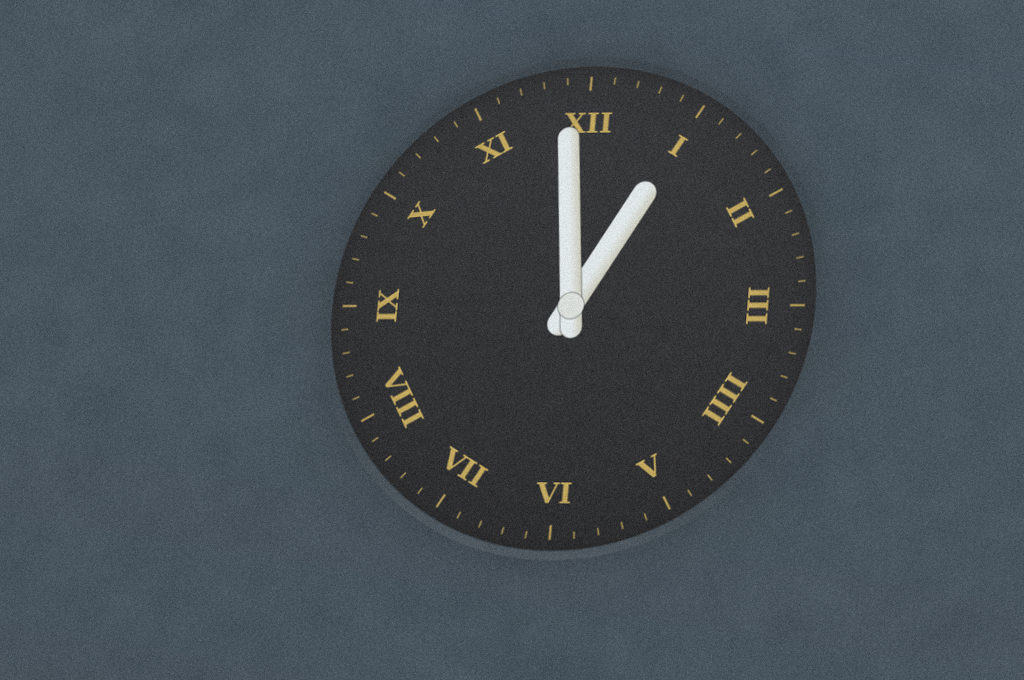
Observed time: 12:59
